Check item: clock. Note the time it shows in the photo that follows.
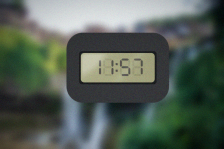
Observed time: 11:57
